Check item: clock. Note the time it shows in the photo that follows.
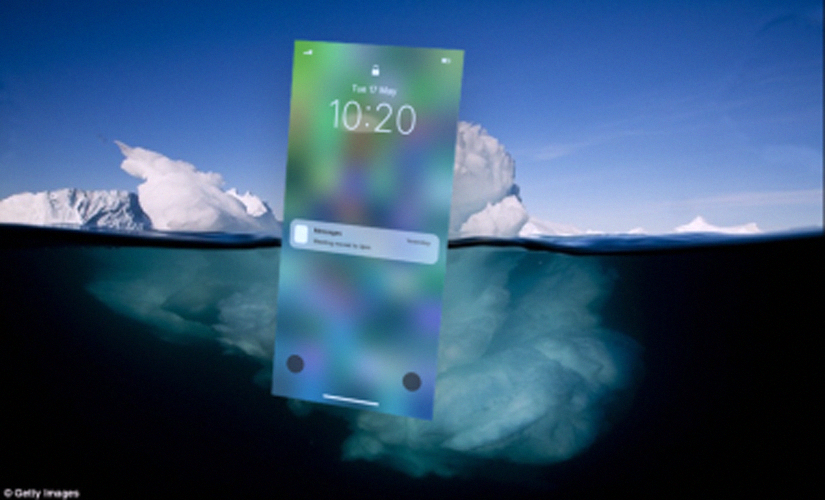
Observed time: 10:20
